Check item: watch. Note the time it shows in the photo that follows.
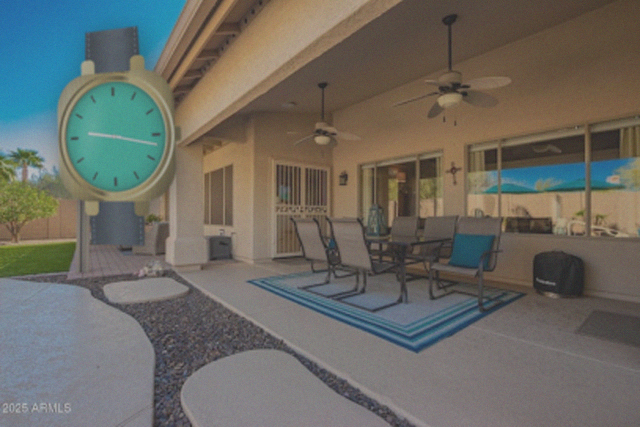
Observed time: 9:17
